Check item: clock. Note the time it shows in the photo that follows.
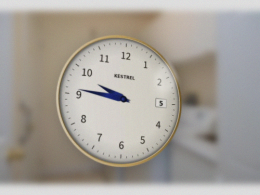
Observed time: 9:46
